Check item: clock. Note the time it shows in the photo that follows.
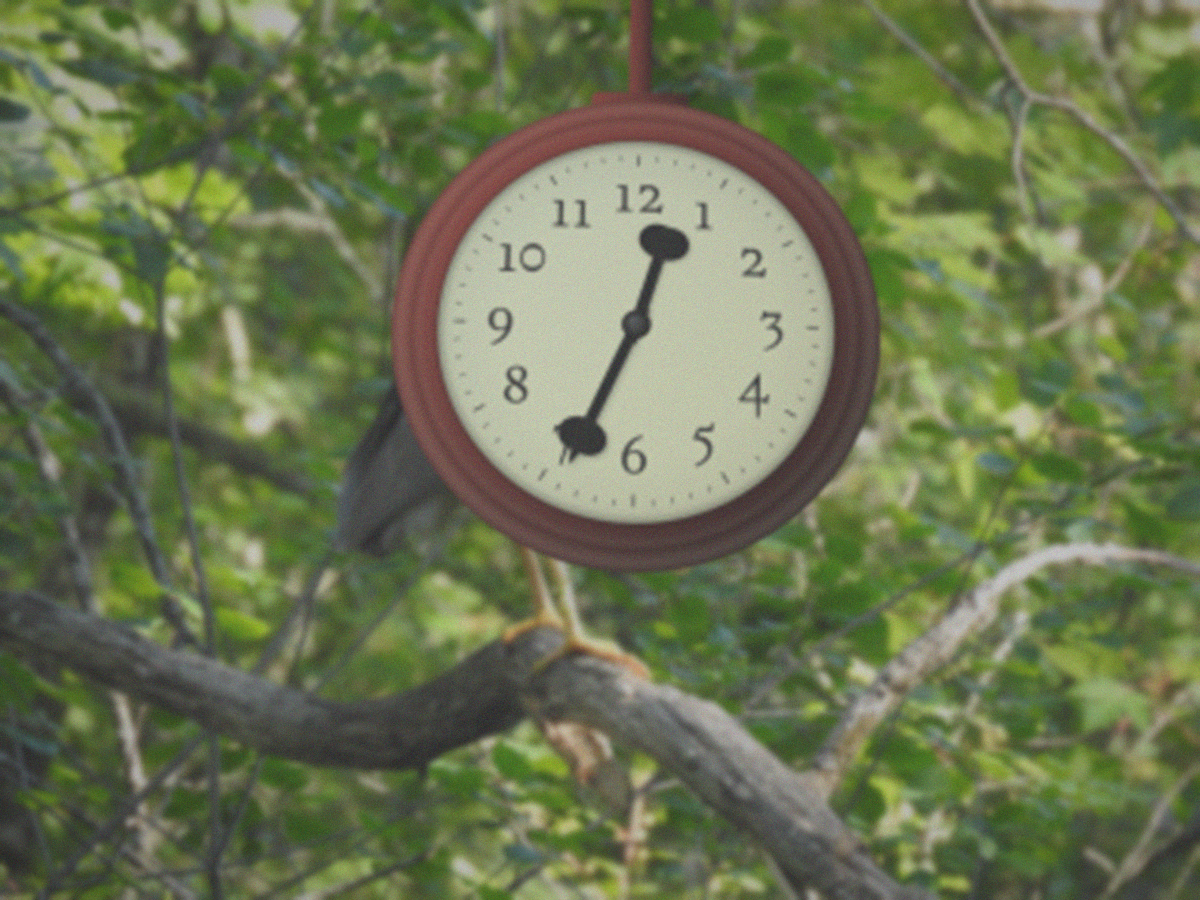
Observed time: 12:34
